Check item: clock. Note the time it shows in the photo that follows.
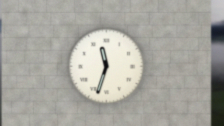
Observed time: 11:33
